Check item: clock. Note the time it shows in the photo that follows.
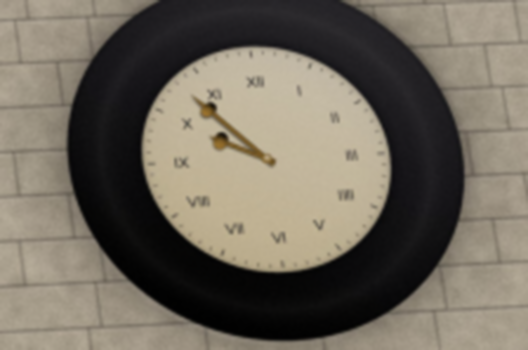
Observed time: 9:53
